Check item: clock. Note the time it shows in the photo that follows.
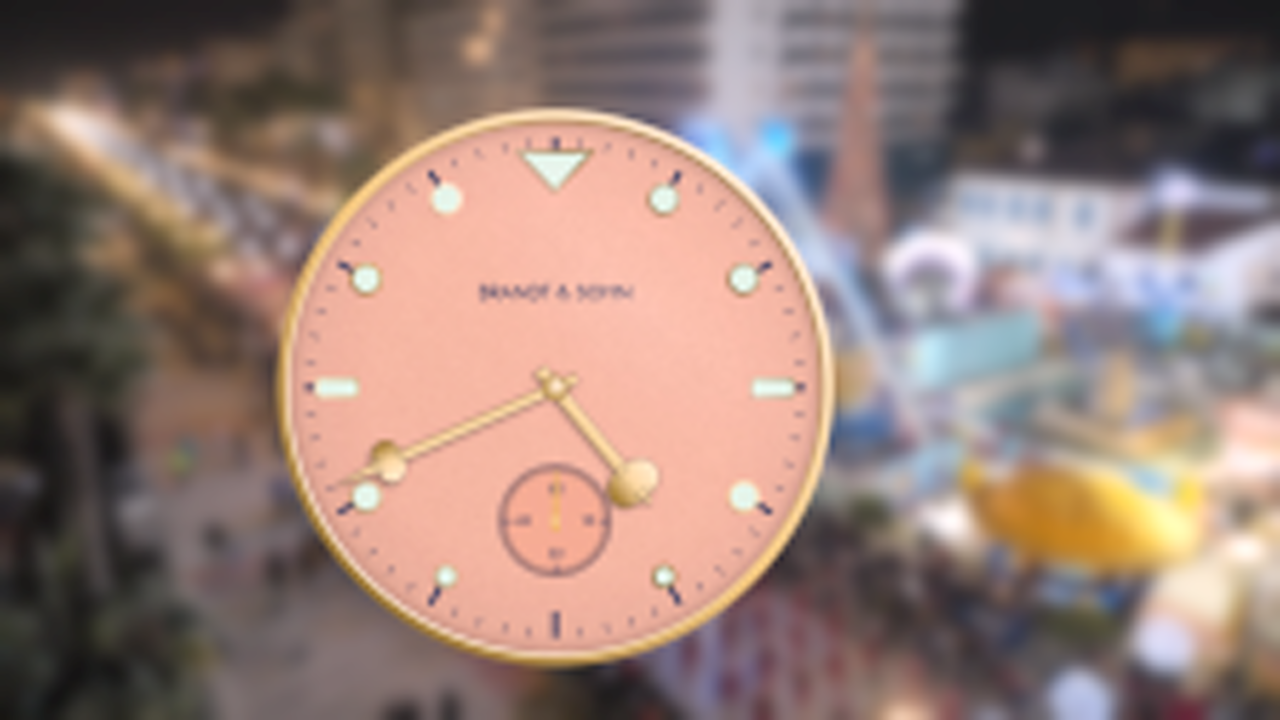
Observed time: 4:41
